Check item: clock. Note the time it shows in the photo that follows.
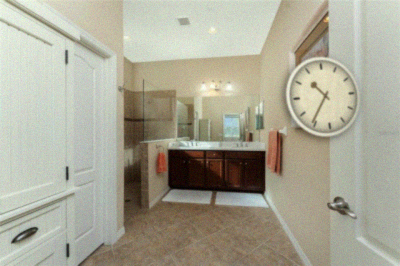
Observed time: 10:36
